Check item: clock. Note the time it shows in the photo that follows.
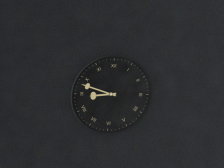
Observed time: 8:48
